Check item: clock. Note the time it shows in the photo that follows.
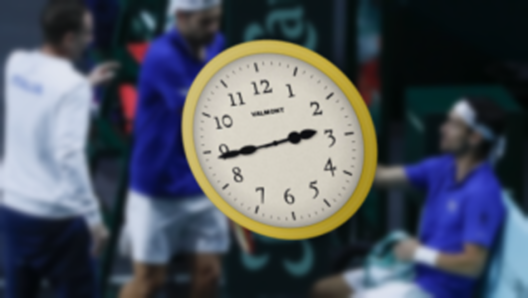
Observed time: 2:44
